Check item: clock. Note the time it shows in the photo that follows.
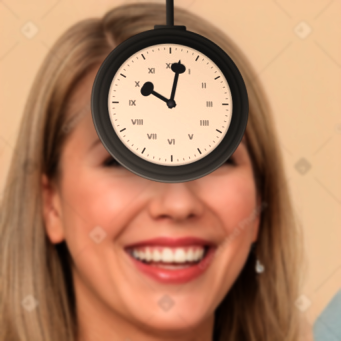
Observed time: 10:02
